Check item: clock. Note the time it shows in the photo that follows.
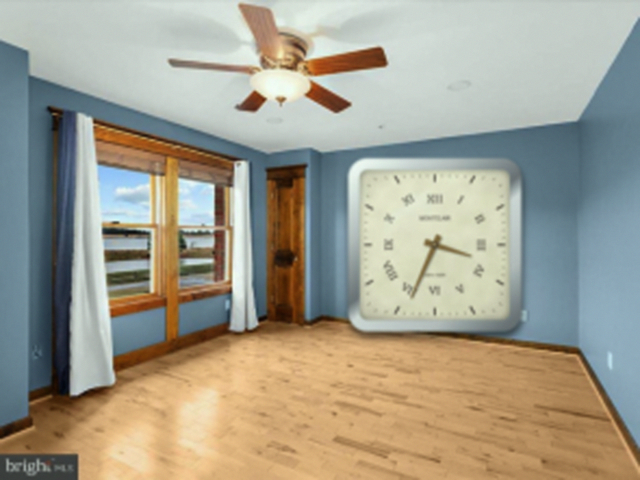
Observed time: 3:34
